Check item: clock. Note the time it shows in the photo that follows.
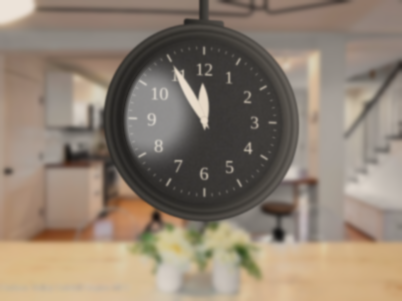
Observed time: 11:55
